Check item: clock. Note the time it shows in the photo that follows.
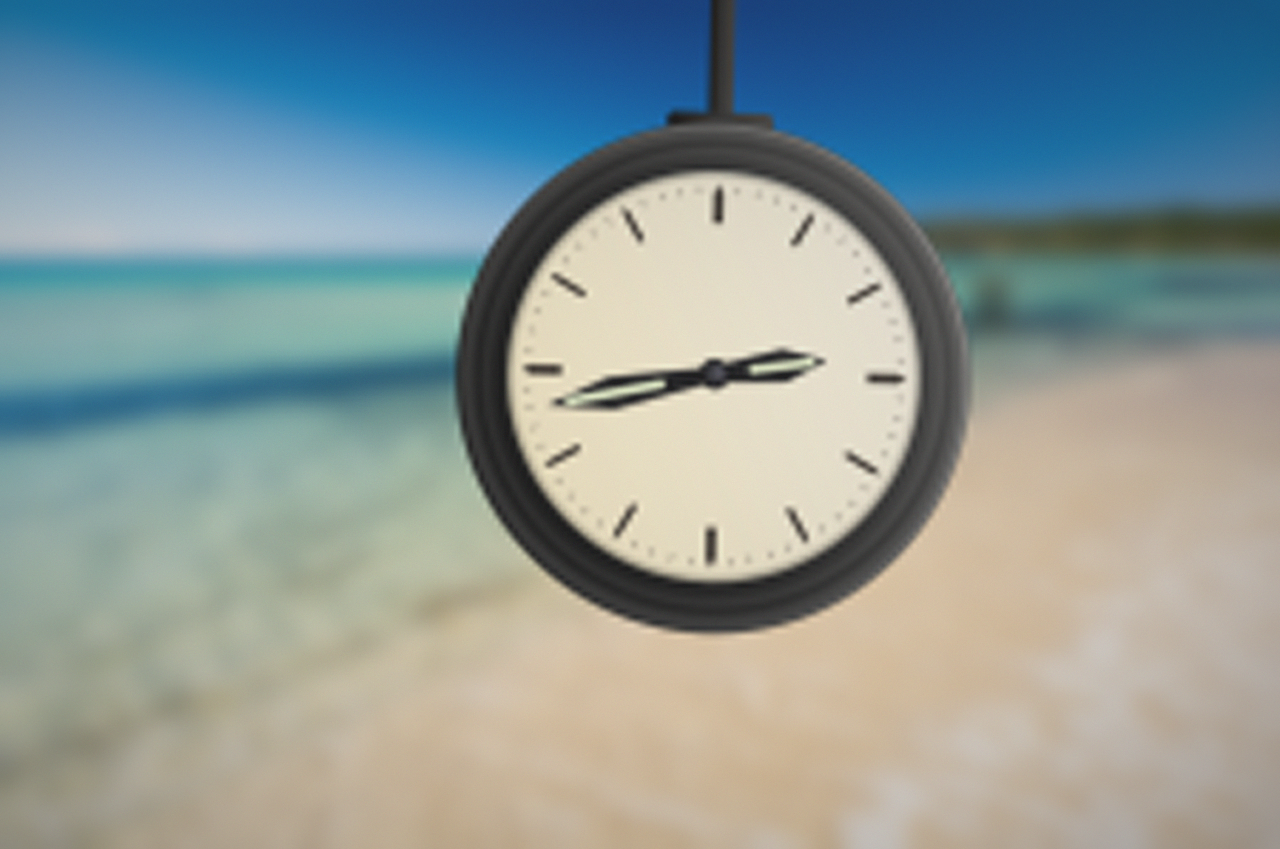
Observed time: 2:43
